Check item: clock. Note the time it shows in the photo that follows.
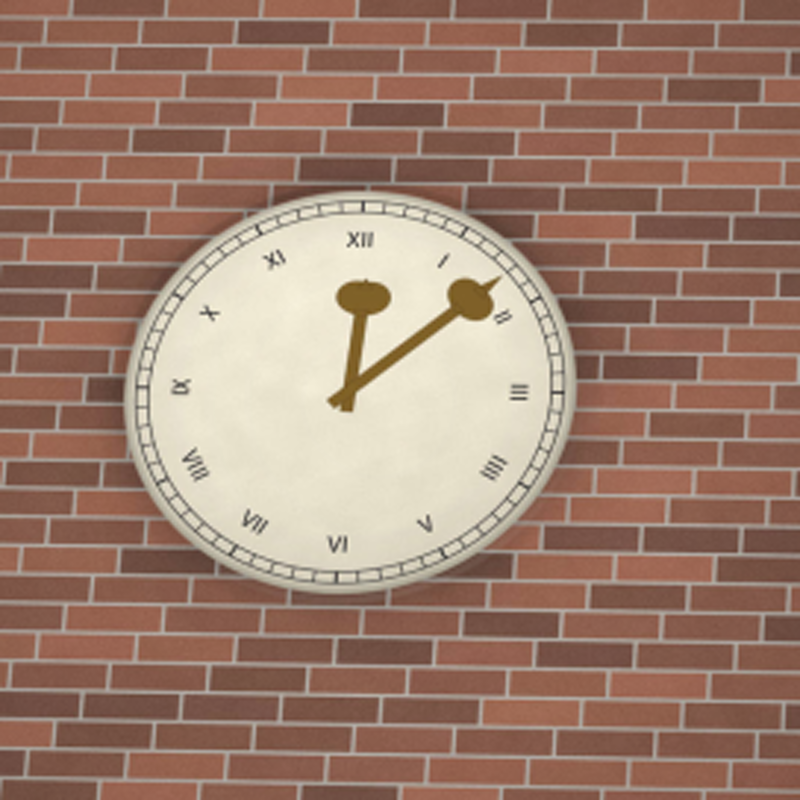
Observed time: 12:08
